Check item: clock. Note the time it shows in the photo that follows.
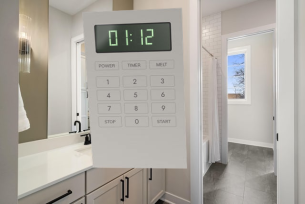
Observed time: 1:12
